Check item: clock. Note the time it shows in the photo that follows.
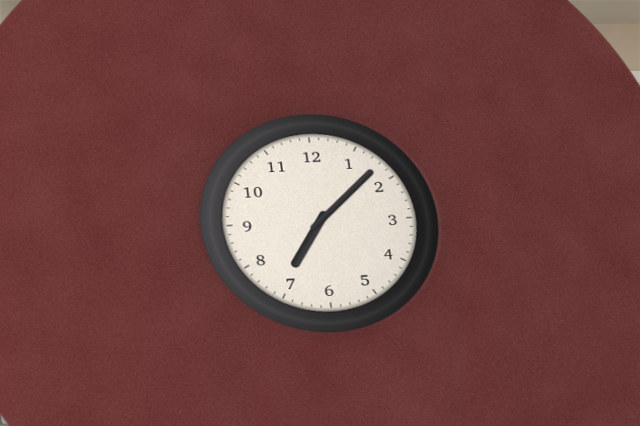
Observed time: 7:08
